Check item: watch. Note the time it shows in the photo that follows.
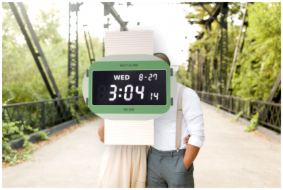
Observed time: 3:04
